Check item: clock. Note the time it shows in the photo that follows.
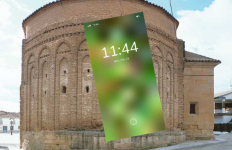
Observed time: 11:44
